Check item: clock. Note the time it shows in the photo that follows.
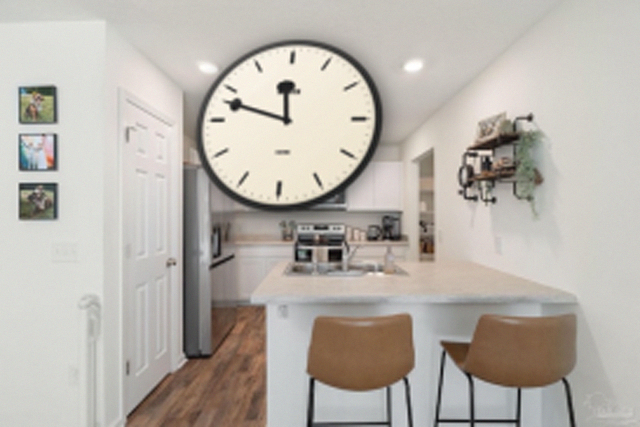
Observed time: 11:48
